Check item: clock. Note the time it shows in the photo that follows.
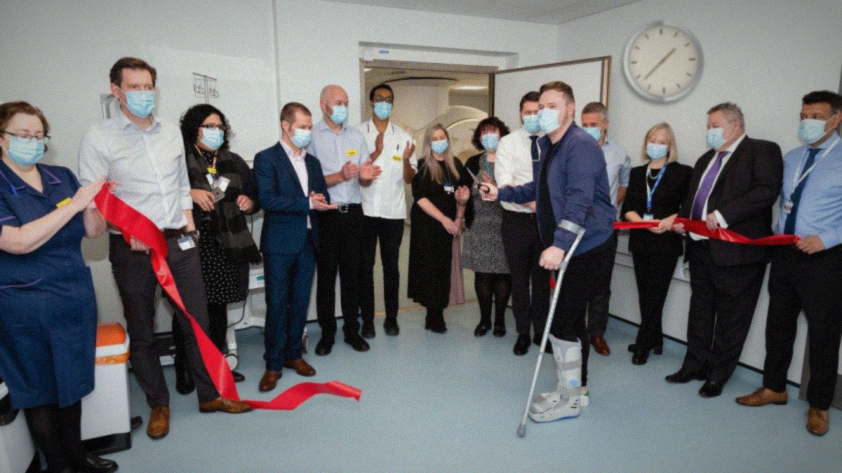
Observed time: 1:38
